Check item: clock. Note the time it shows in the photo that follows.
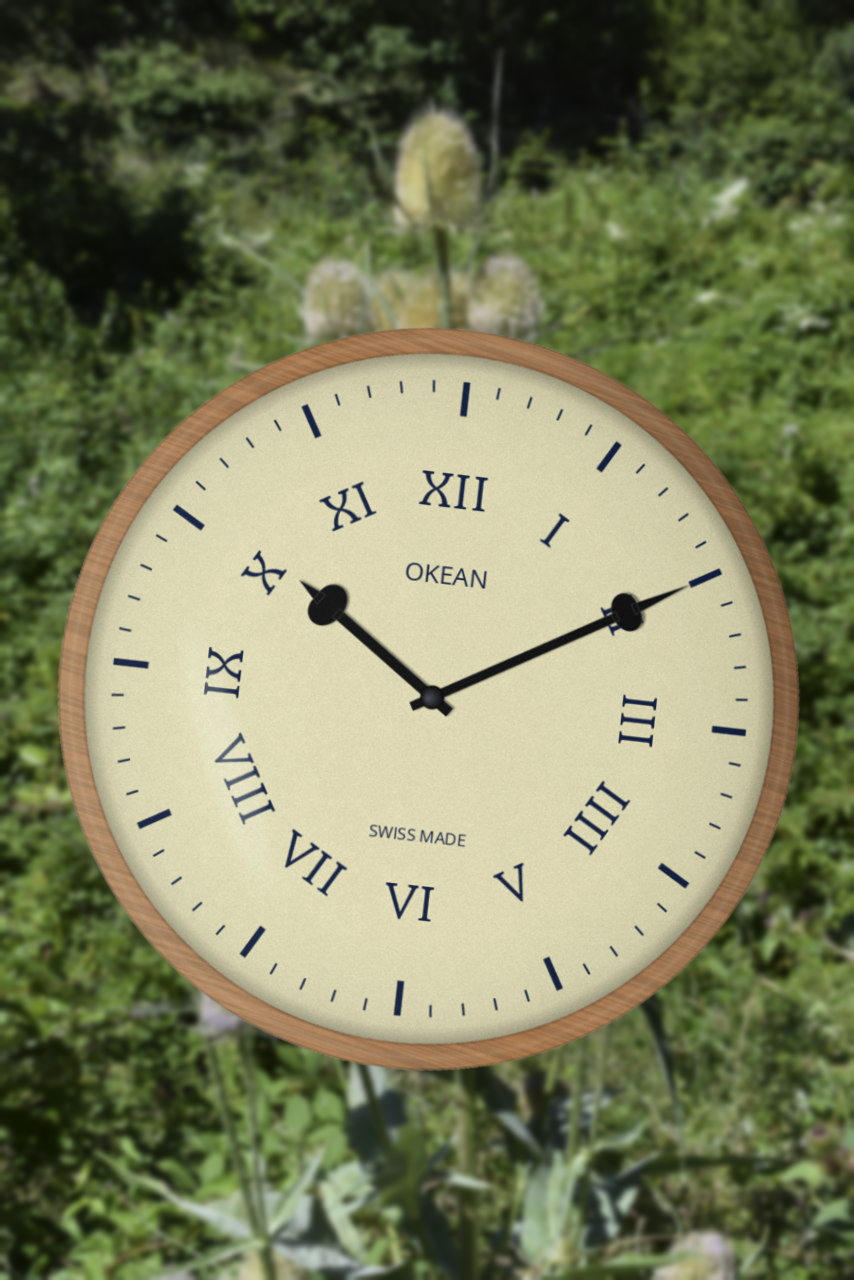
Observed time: 10:10
